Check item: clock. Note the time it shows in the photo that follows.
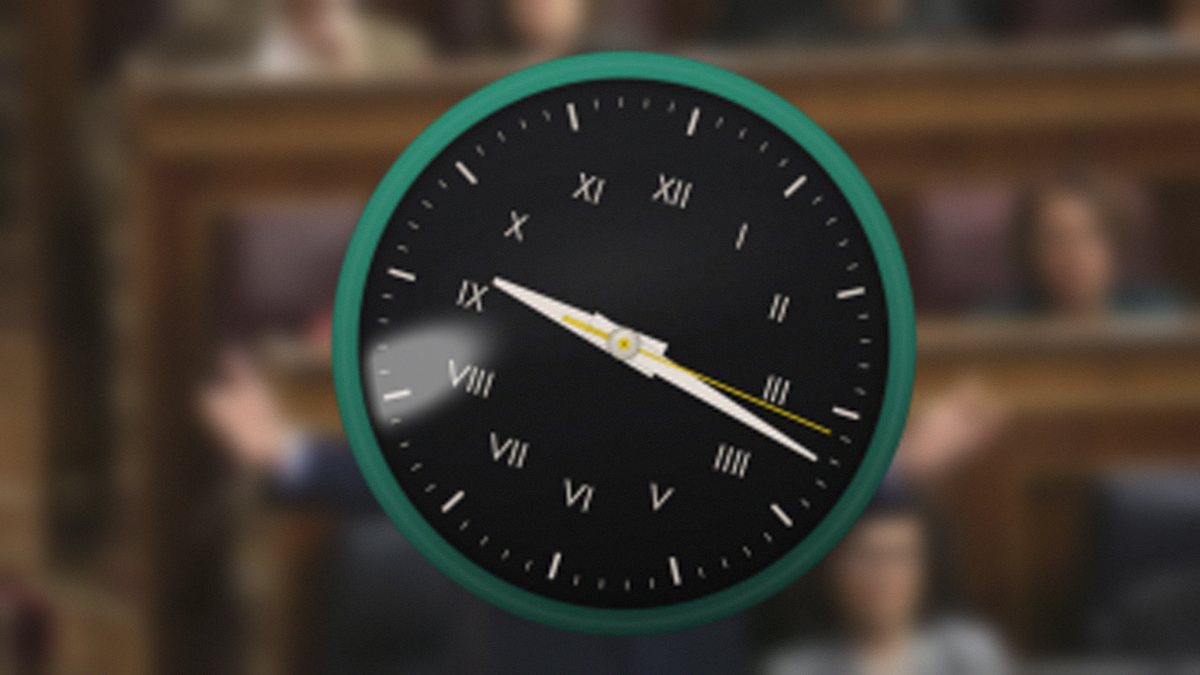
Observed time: 9:17:16
